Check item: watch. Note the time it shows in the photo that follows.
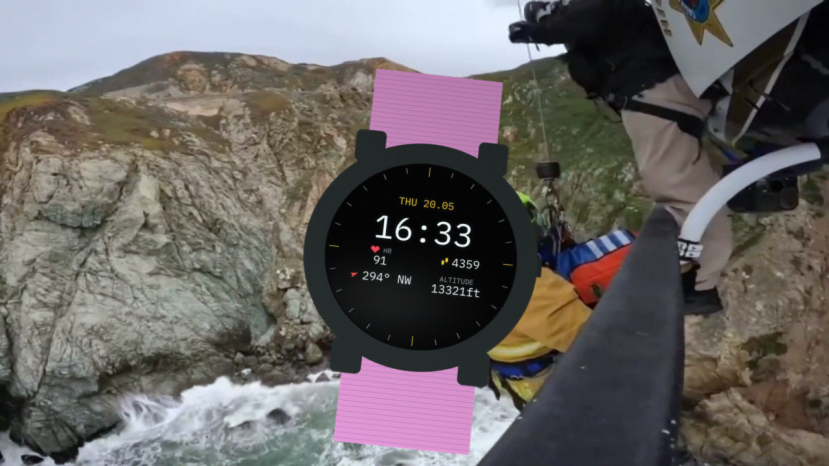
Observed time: 16:33
